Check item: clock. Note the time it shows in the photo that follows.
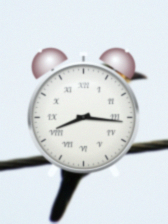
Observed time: 8:16
